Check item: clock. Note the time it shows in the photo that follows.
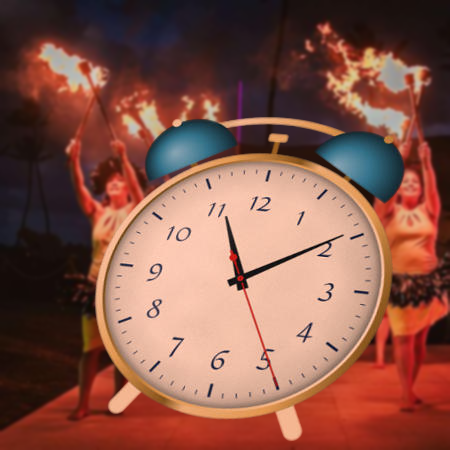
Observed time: 11:09:25
